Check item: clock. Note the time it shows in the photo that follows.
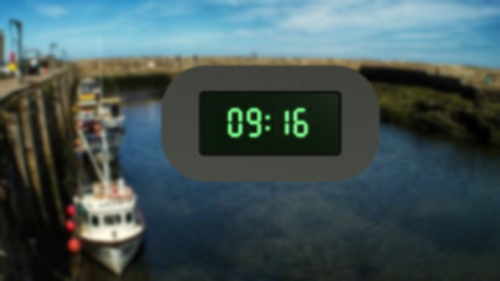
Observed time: 9:16
